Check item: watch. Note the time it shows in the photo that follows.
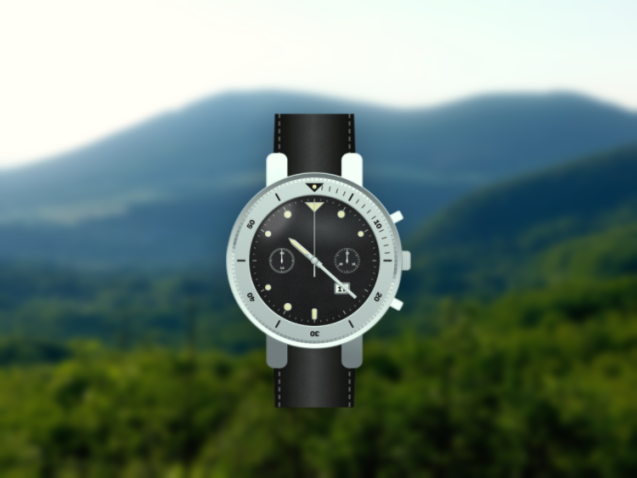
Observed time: 10:22
